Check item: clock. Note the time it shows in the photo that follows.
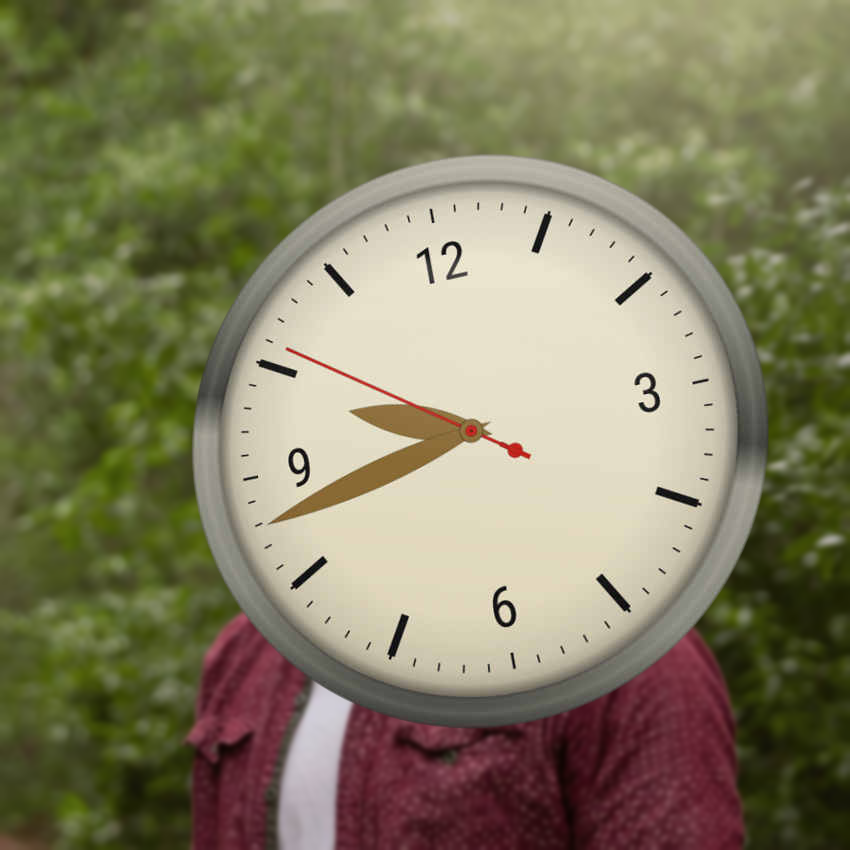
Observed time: 9:42:51
